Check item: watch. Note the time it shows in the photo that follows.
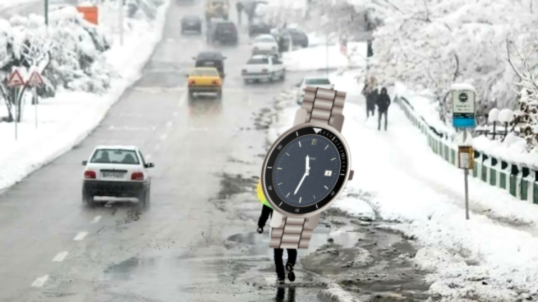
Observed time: 11:33
